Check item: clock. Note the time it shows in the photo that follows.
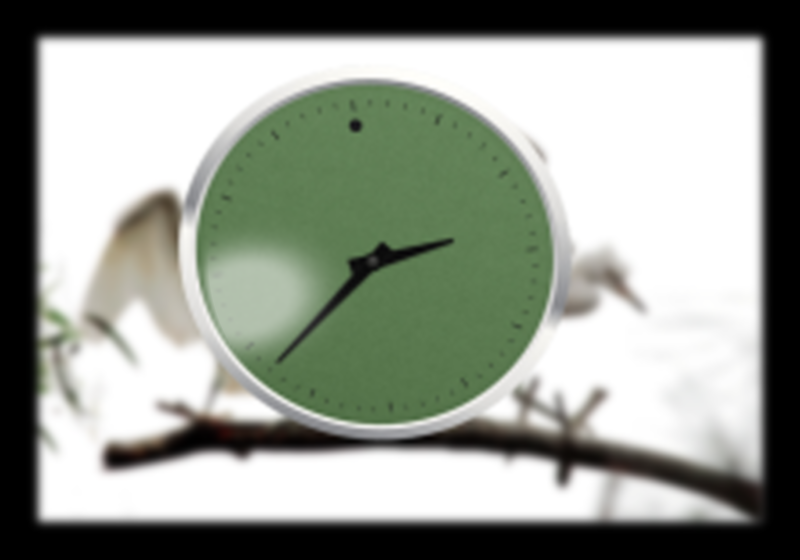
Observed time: 2:38
